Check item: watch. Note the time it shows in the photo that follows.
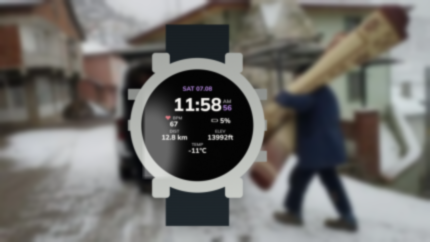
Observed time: 11:58
